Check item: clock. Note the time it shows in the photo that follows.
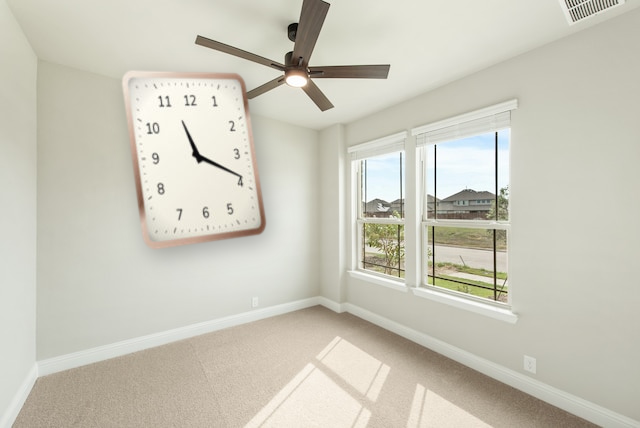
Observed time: 11:19
